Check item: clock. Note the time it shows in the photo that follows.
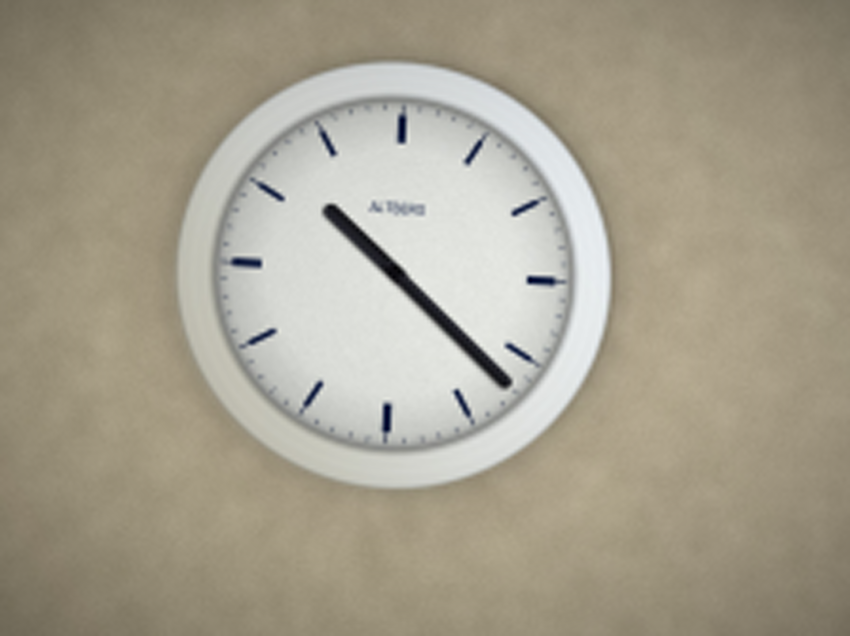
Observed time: 10:22
